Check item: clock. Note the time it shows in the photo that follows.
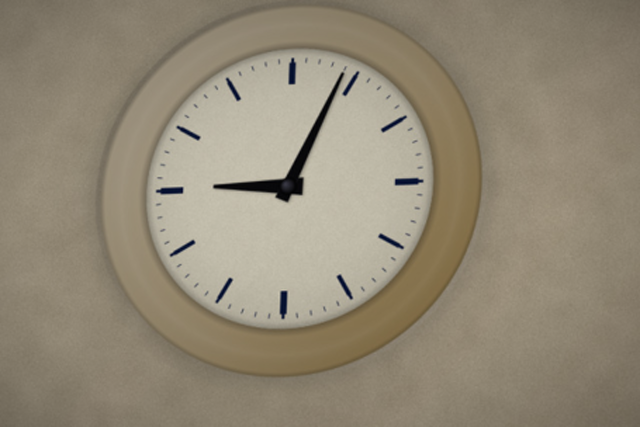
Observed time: 9:04
